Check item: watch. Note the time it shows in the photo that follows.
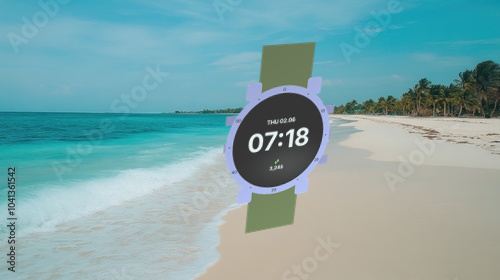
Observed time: 7:18
